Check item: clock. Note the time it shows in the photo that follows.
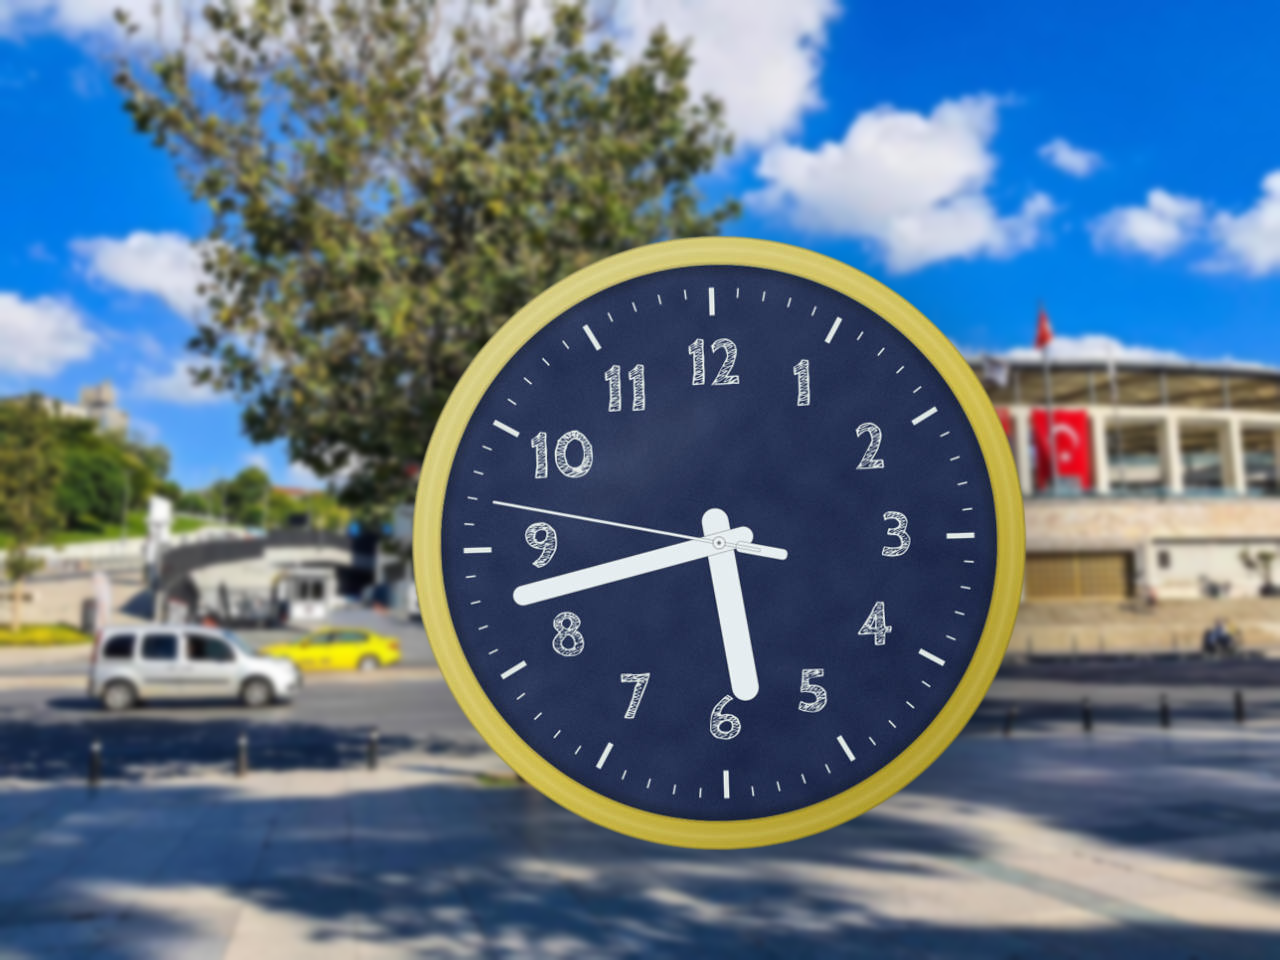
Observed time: 5:42:47
